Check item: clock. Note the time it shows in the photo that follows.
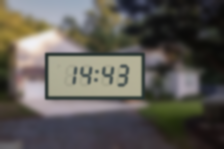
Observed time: 14:43
